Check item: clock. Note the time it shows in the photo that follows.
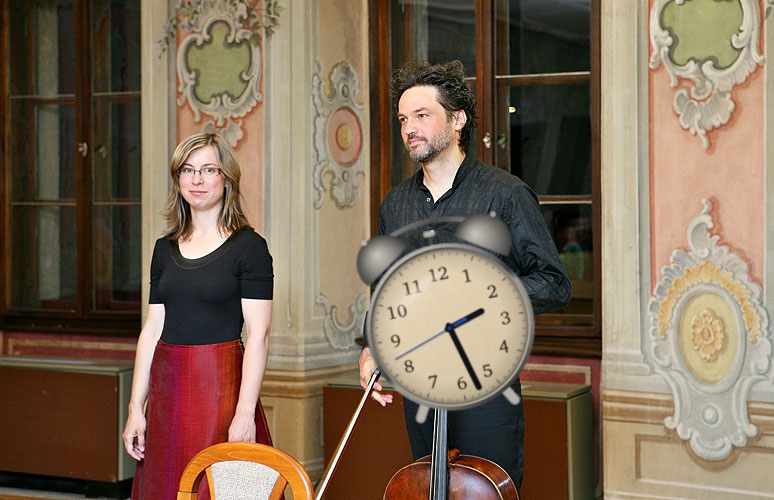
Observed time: 2:27:42
